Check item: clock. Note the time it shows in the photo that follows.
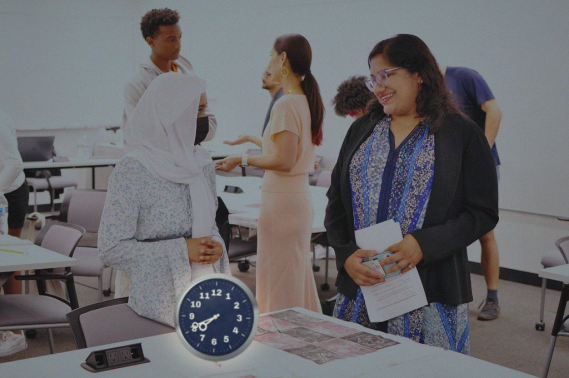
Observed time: 7:41
